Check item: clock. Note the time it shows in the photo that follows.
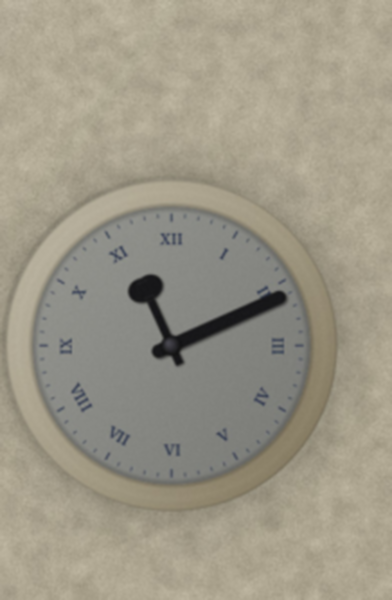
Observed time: 11:11
